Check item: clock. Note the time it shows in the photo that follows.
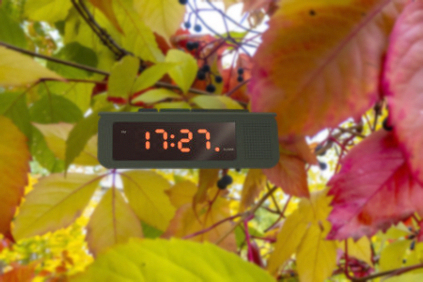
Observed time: 17:27
